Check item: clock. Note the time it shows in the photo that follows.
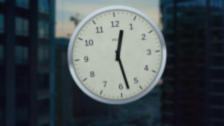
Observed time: 12:28
